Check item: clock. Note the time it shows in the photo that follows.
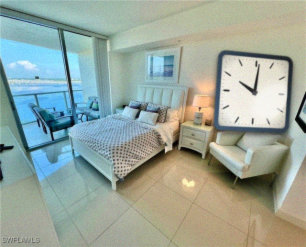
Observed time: 10:01
